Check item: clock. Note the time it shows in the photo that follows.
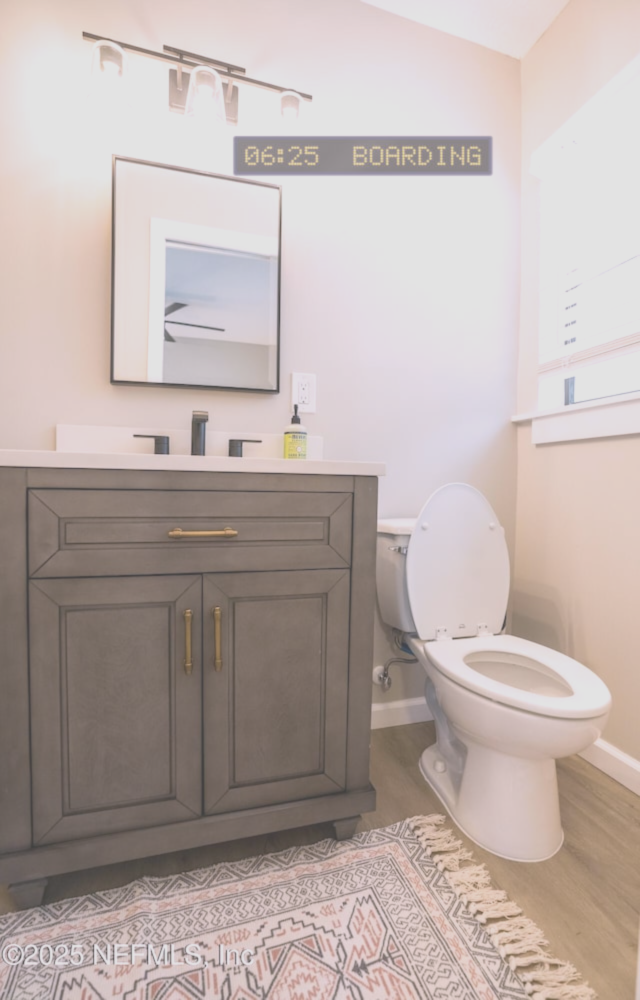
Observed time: 6:25
